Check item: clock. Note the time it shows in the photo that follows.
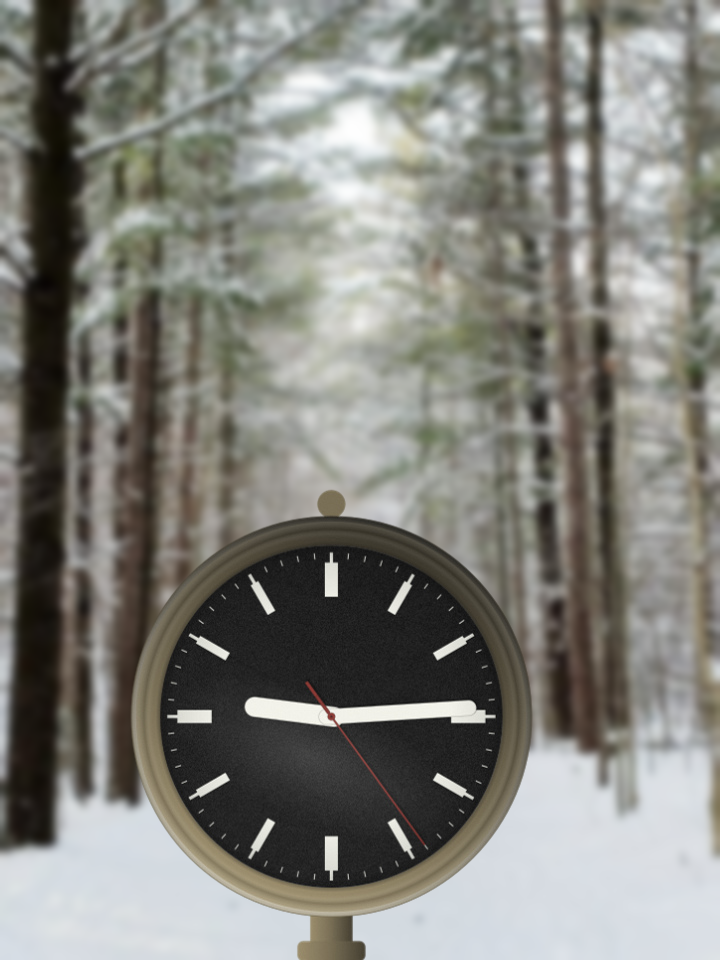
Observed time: 9:14:24
